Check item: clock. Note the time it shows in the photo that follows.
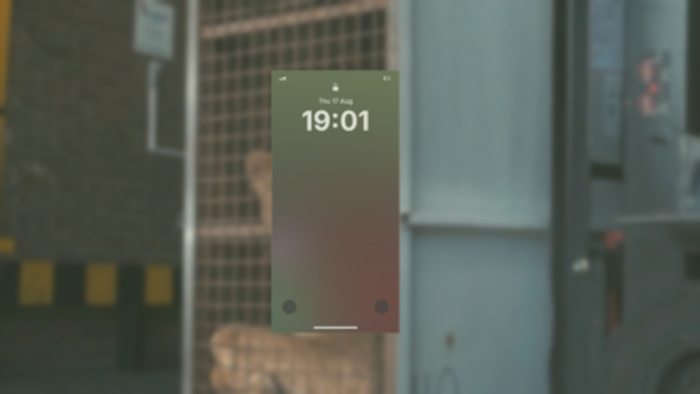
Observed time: 19:01
